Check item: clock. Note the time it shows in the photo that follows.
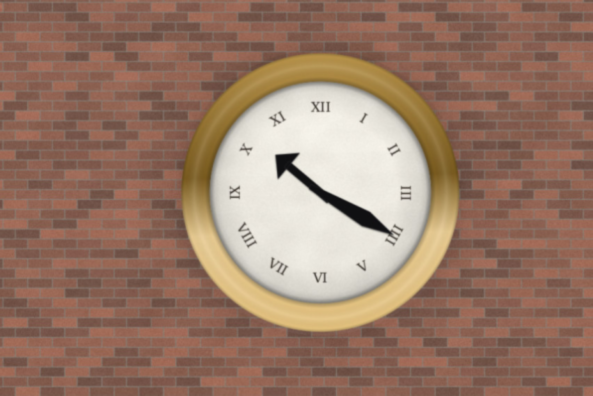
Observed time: 10:20
